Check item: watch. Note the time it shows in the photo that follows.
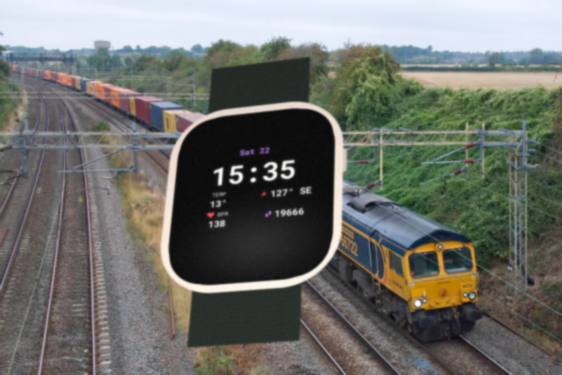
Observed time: 15:35
